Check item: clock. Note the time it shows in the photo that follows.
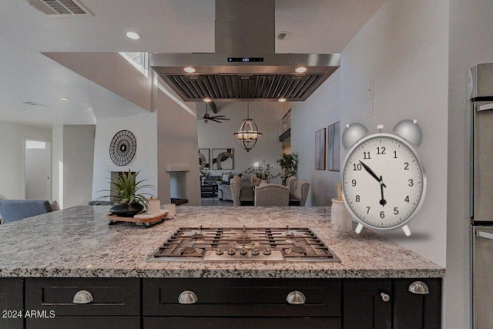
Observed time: 5:52
